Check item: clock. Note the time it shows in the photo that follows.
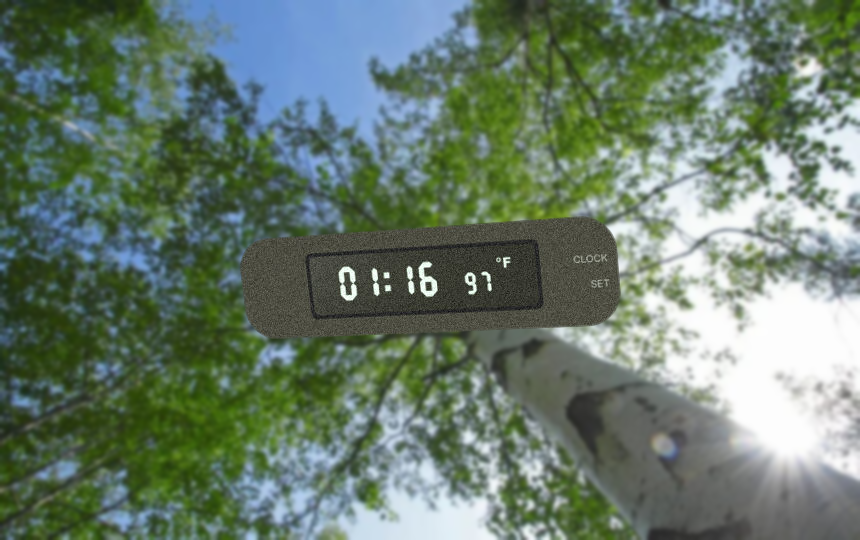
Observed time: 1:16
